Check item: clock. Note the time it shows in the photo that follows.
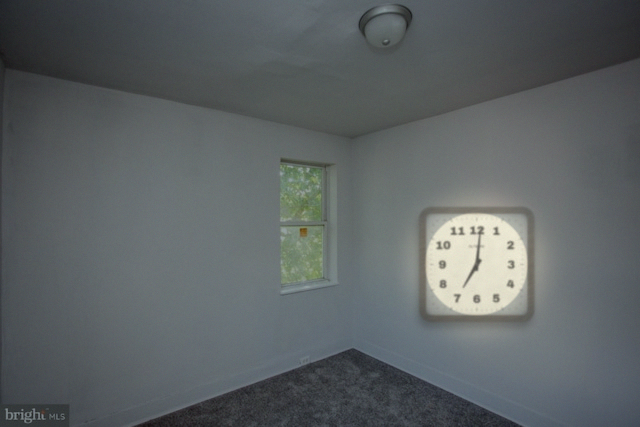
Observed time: 7:01
